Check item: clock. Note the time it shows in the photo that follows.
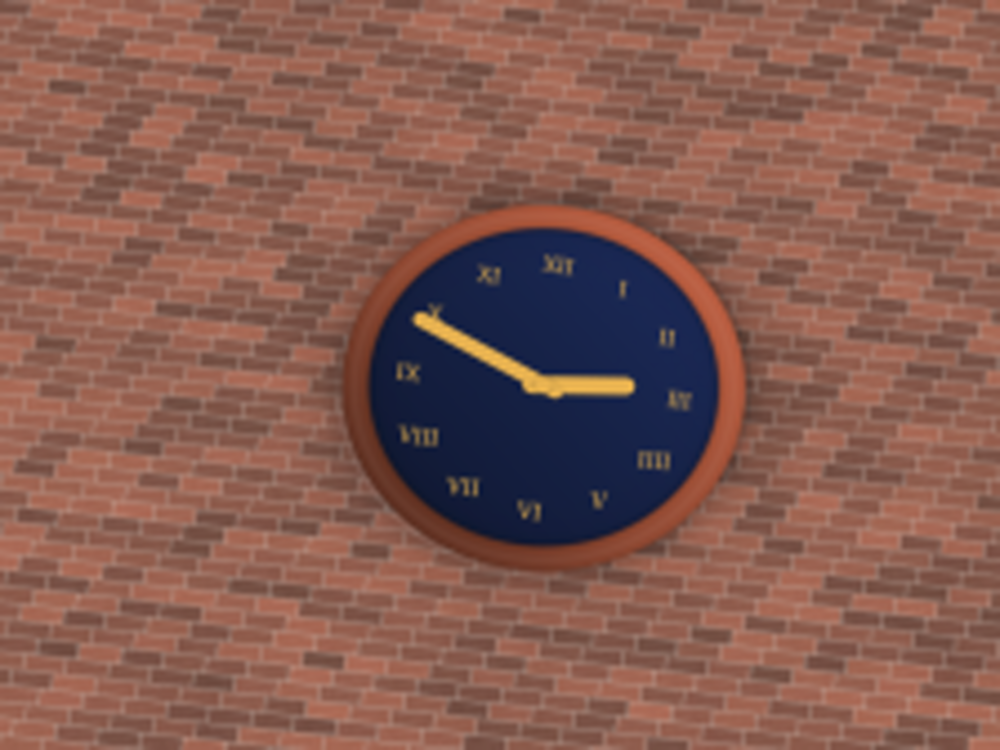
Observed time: 2:49
